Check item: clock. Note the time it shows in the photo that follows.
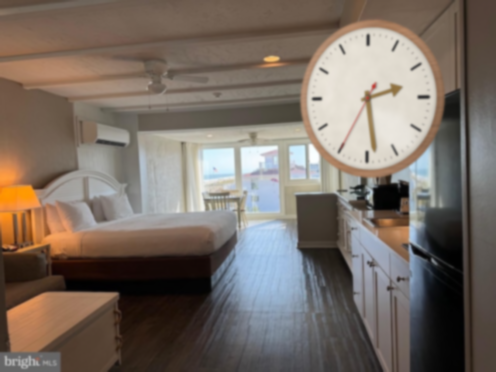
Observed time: 2:28:35
